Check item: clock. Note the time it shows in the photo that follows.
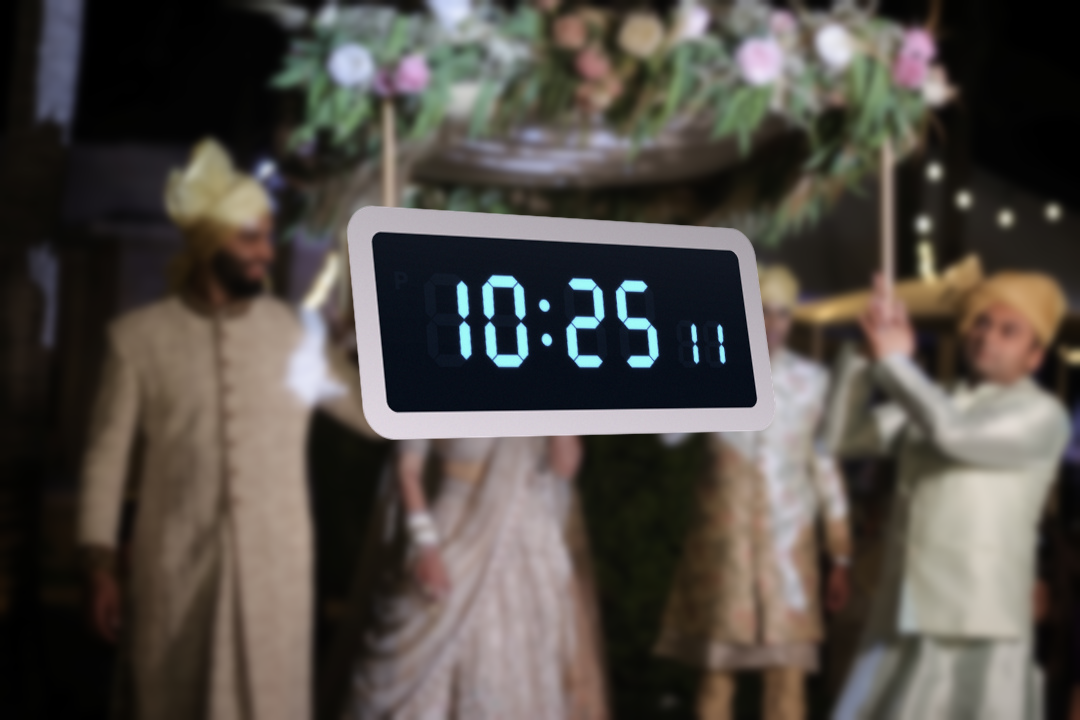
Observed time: 10:25:11
